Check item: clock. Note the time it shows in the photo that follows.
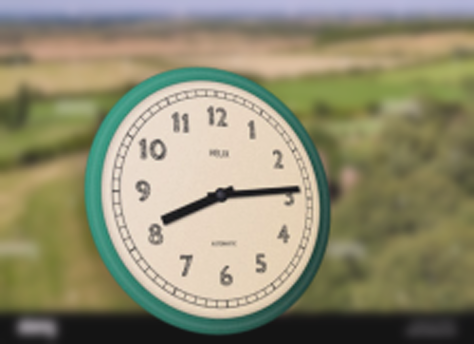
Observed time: 8:14
